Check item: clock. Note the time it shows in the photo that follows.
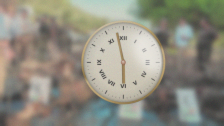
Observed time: 5:58
